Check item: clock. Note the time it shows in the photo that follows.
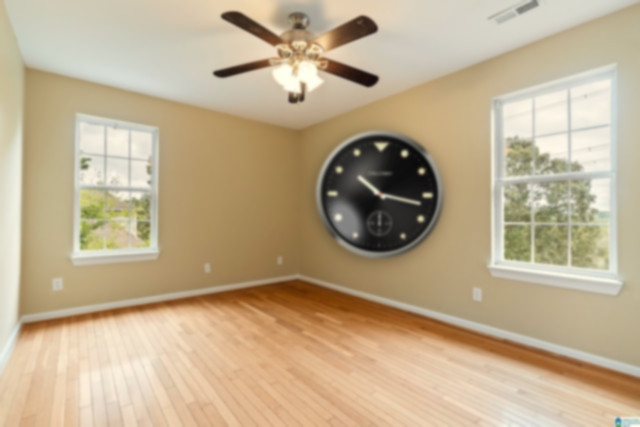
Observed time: 10:17
